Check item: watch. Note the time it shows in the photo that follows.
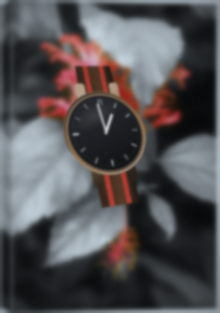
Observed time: 12:59
